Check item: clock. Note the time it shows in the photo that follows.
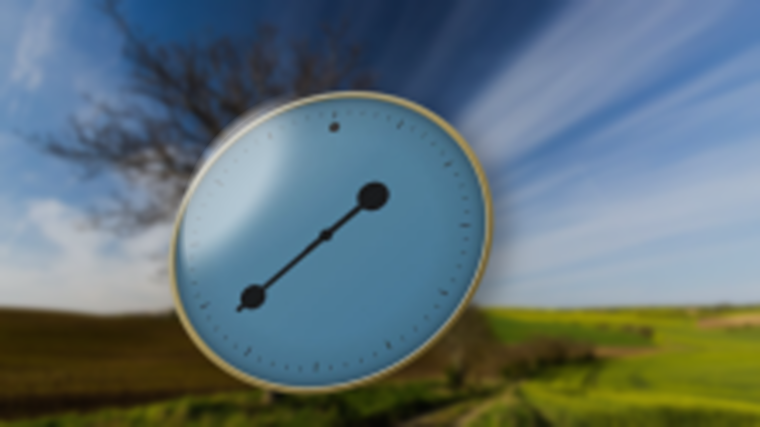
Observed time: 1:38
